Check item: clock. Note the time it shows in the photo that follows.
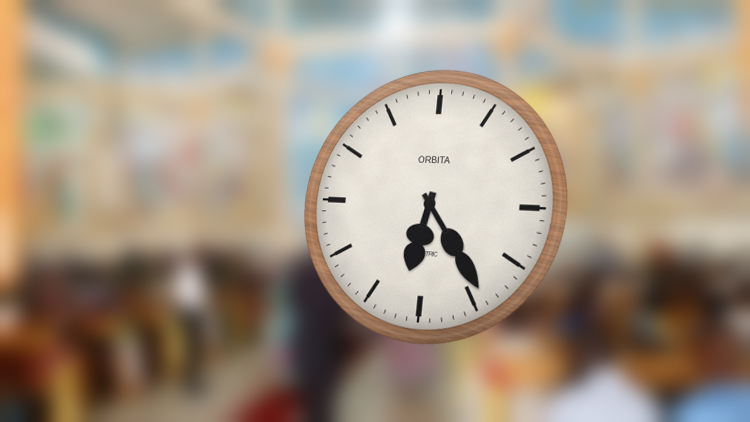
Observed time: 6:24
